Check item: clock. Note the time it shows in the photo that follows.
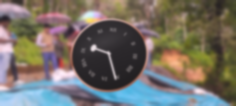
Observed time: 9:26
